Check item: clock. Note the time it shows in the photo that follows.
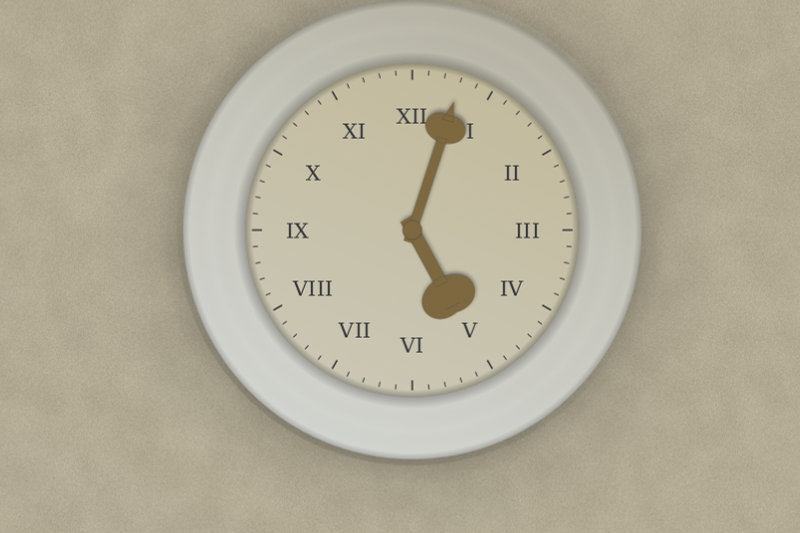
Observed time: 5:03
